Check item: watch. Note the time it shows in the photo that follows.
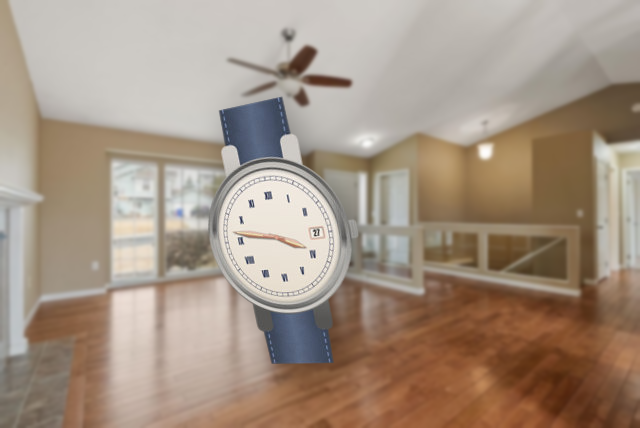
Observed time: 3:47
